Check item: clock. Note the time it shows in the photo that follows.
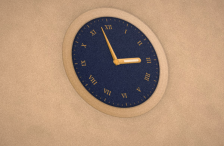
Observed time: 2:58
